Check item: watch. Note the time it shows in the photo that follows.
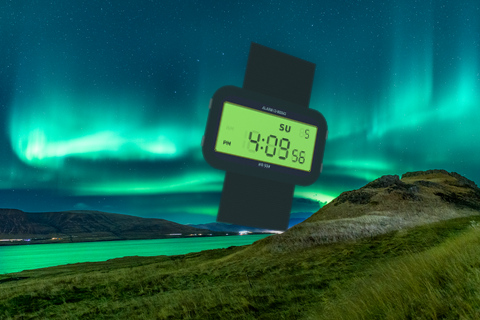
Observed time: 4:09:56
